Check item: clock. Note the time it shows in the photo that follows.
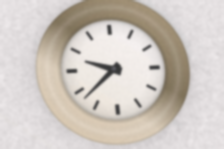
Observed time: 9:38
